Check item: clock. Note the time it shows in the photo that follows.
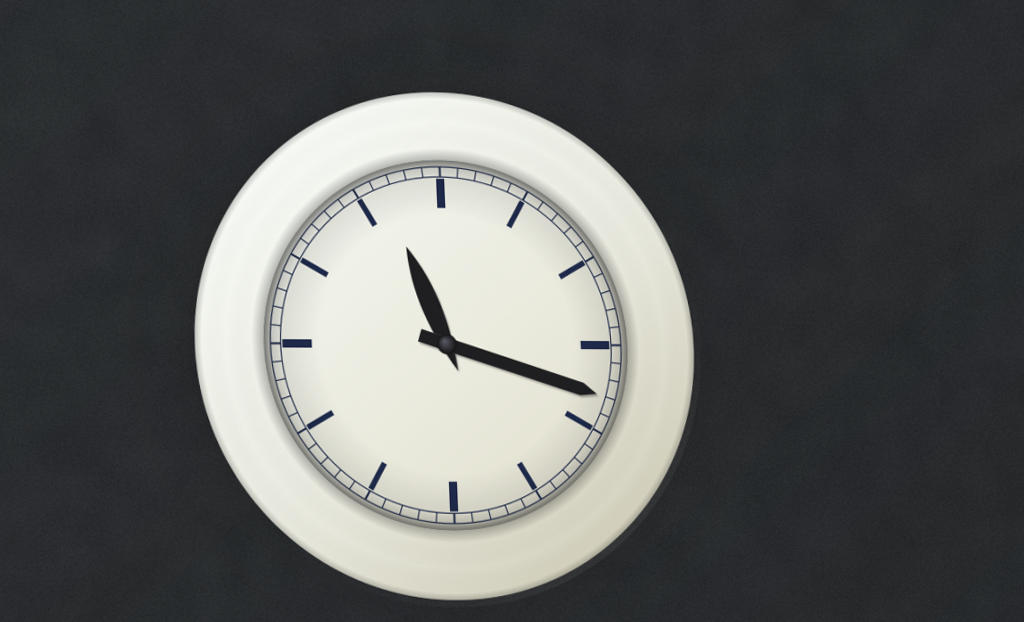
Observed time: 11:18
